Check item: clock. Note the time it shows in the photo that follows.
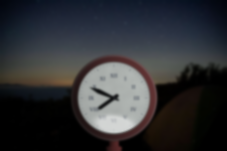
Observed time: 7:49
